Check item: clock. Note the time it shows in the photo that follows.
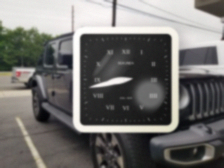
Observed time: 8:43
